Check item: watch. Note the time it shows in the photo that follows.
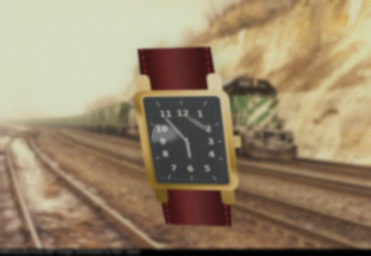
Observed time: 5:54
